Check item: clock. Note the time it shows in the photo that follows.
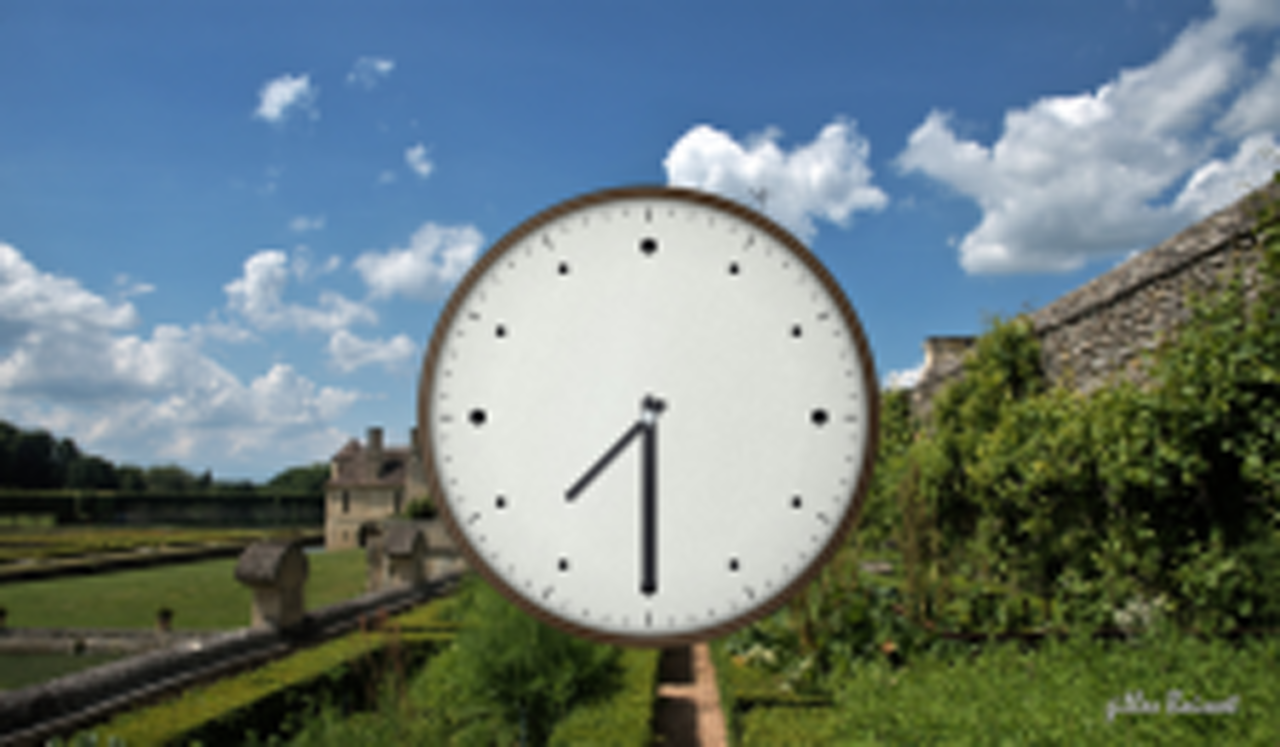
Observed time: 7:30
